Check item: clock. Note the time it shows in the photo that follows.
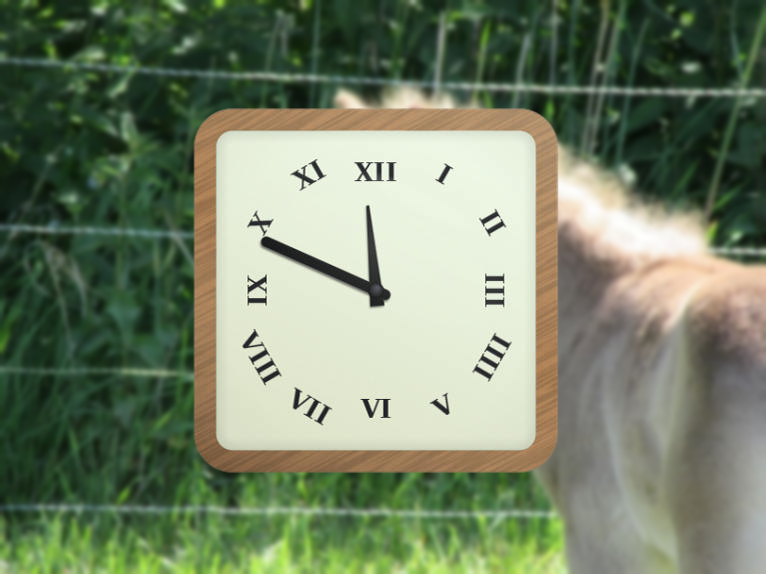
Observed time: 11:49
